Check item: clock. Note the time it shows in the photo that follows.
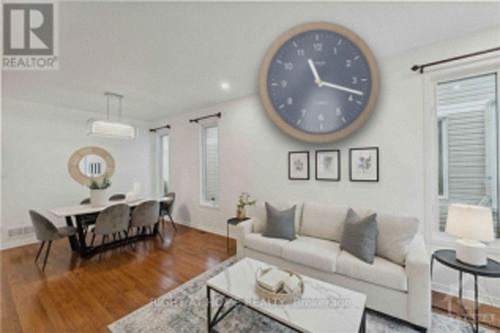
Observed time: 11:18
